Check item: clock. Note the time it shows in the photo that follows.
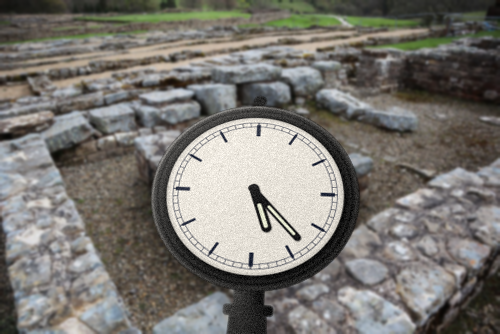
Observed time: 5:23
